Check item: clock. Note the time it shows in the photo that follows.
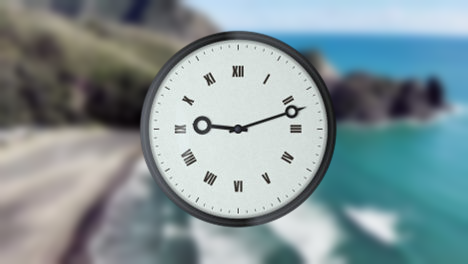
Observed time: 9:12
